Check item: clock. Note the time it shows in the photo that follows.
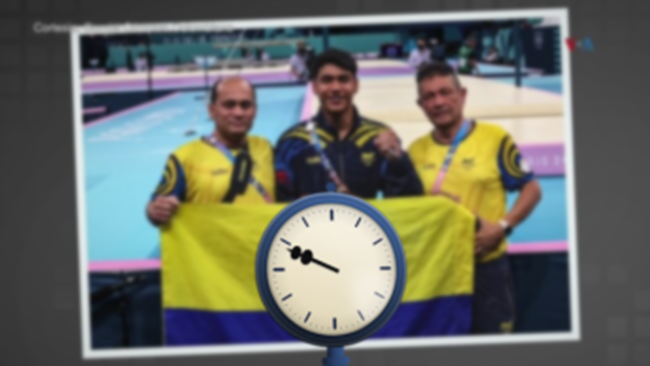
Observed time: 9:49
